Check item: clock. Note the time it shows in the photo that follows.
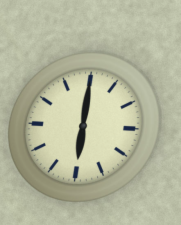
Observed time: 6:00
